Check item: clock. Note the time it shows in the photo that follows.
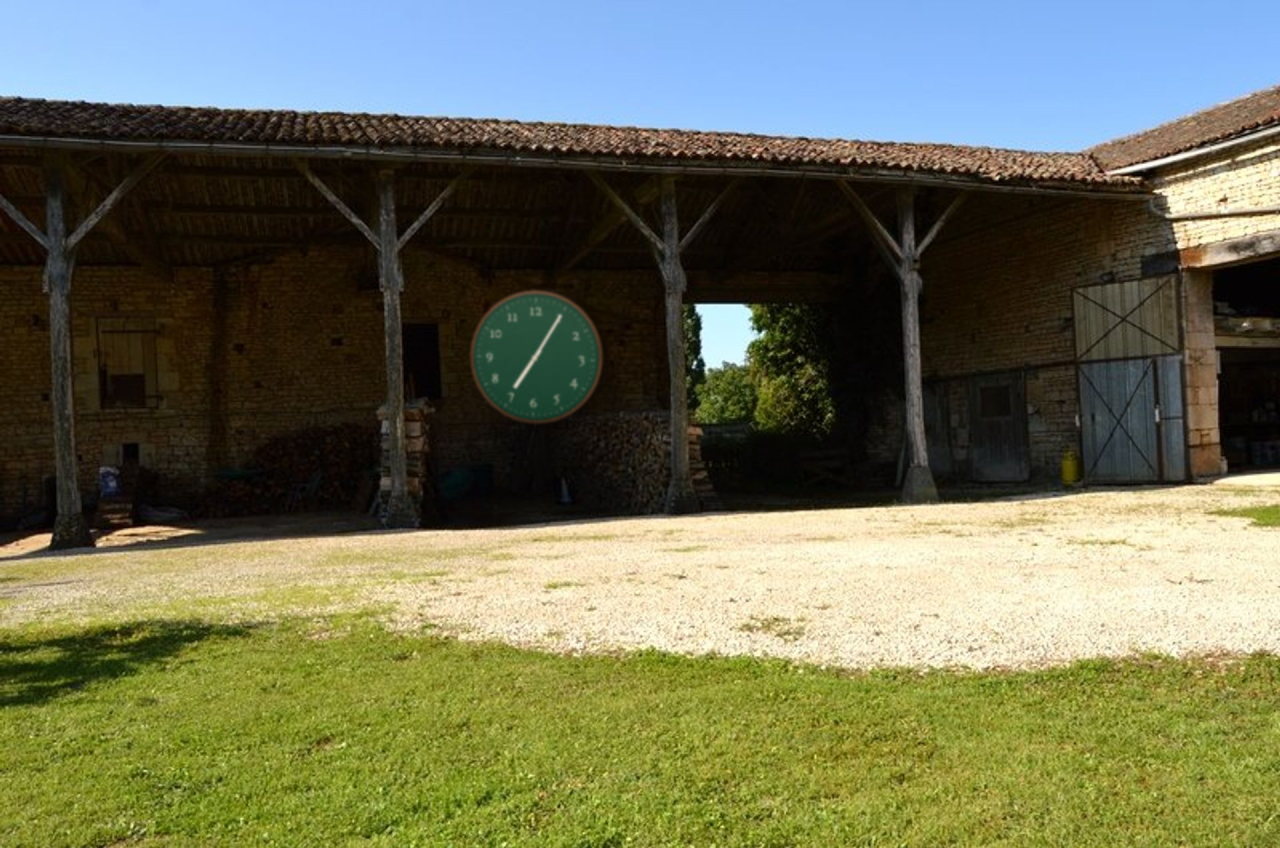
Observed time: 7:05
